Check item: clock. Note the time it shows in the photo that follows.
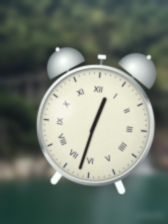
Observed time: 12:32
